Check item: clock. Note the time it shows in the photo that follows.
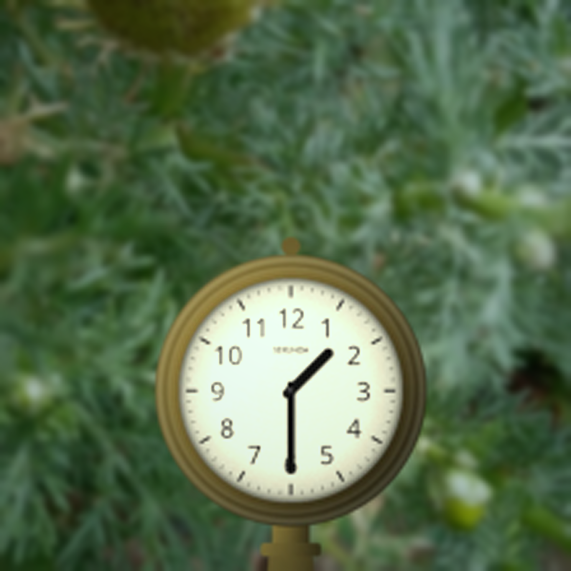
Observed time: 1:30
